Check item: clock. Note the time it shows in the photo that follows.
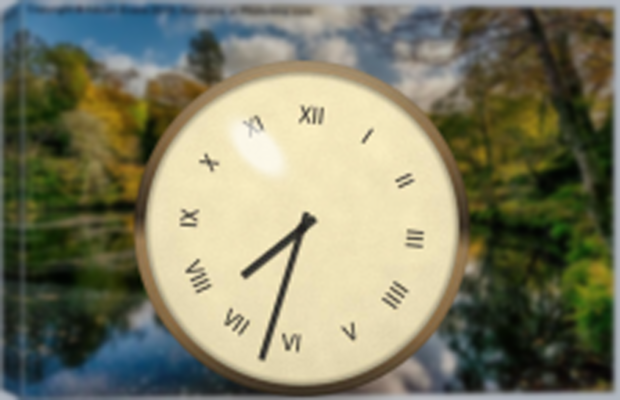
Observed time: 7:32
